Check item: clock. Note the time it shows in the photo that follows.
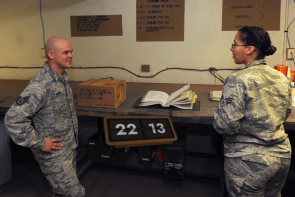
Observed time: 22:13
